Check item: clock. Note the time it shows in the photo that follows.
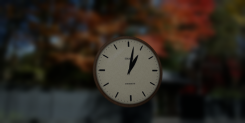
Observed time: 1:02
